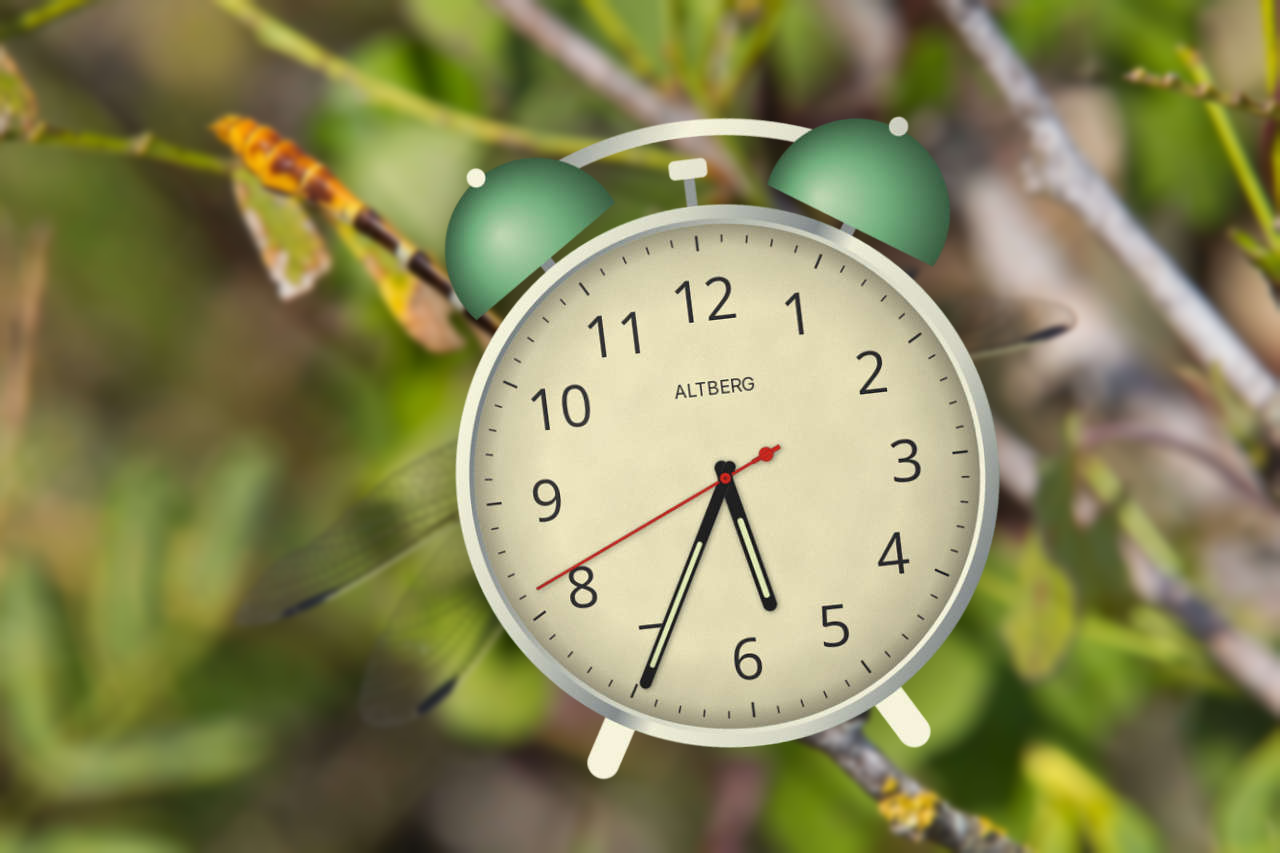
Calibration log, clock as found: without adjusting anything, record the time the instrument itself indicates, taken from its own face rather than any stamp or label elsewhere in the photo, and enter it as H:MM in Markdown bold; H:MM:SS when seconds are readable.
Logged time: **5:34:41**
